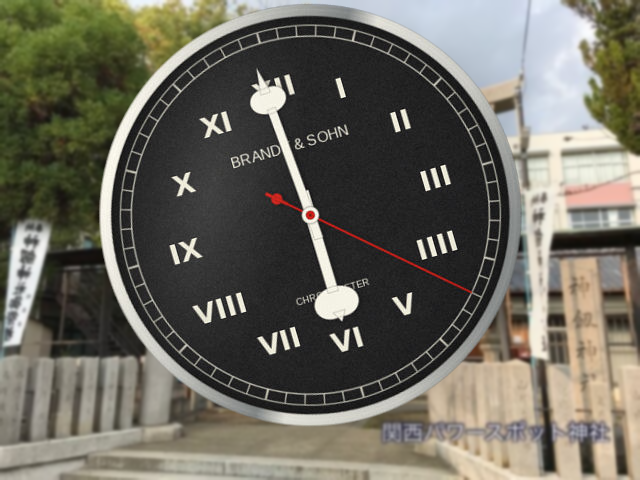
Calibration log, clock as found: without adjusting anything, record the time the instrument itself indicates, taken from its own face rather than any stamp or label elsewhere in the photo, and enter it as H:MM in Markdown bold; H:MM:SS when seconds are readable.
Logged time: **5:59:22**
